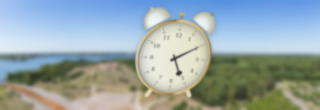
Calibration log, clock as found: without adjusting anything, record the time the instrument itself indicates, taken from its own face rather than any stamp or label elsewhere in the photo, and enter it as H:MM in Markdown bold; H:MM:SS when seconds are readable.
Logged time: **5:10**
